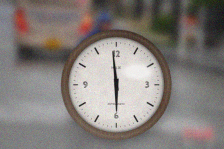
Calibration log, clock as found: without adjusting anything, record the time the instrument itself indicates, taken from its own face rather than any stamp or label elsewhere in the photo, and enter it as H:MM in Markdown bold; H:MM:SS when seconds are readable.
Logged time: **5:59**
